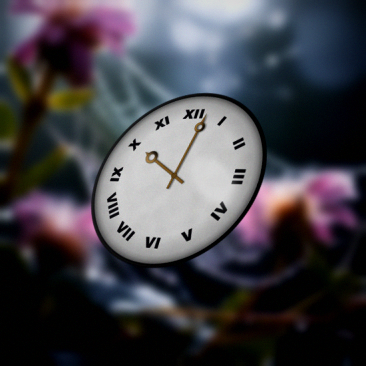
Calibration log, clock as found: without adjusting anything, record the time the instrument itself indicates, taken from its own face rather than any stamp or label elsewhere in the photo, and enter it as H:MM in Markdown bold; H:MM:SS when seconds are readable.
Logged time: **10:02**
